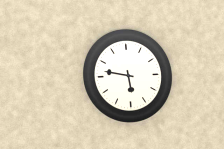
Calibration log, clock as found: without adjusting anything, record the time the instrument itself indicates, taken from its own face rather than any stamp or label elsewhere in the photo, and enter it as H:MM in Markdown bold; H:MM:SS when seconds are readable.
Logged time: **5:47**
